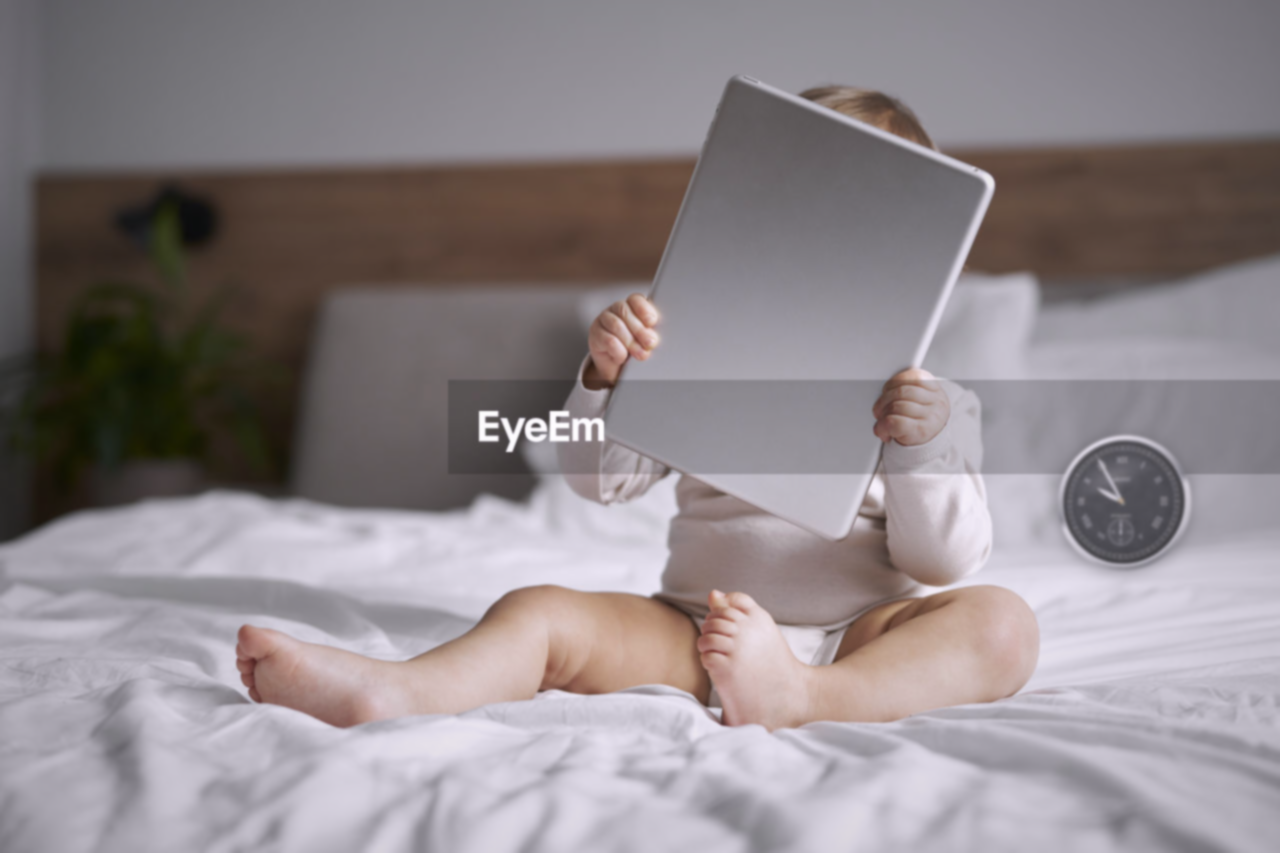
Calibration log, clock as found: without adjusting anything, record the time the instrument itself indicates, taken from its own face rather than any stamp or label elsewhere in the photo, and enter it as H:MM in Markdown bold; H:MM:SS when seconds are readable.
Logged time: **9:55**
